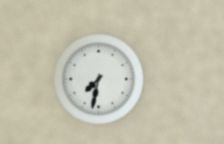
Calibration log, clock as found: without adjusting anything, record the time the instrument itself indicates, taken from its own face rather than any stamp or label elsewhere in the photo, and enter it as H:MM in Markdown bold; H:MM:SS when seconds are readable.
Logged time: **7:32**
